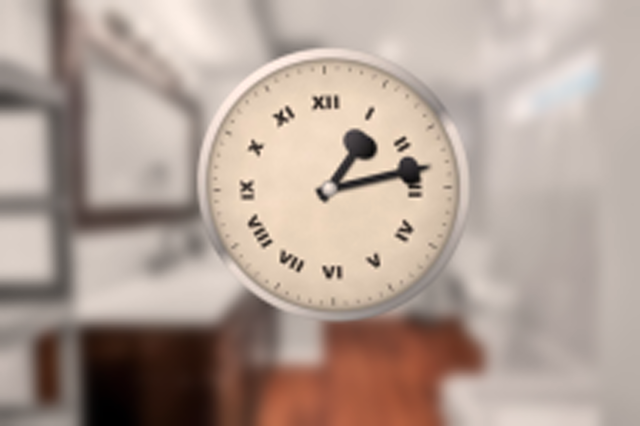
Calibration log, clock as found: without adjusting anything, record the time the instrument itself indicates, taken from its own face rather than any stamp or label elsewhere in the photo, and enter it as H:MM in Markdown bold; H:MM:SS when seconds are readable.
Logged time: **1:13**
